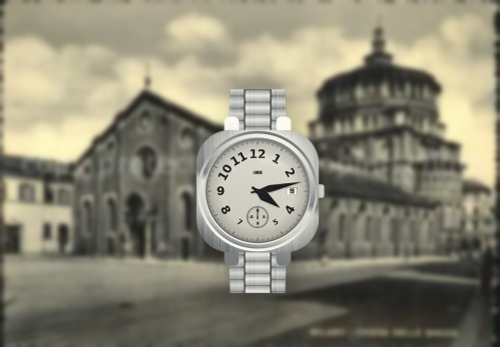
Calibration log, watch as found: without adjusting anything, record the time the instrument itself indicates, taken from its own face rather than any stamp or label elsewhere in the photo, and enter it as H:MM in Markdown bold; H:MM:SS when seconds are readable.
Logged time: **4:13**
